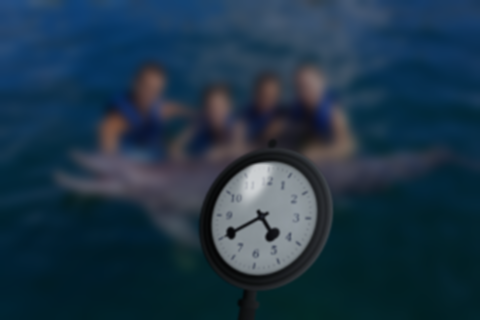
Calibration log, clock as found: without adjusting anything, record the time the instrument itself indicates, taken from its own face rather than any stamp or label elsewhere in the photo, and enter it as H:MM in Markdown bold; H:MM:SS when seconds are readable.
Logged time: **4:40**
